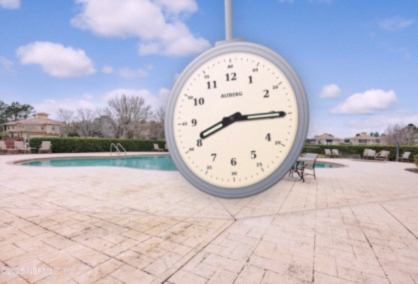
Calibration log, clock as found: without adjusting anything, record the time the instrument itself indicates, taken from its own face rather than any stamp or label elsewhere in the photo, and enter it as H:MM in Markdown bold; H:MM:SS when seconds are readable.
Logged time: **8:15**
